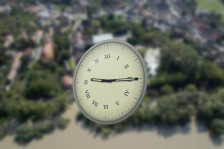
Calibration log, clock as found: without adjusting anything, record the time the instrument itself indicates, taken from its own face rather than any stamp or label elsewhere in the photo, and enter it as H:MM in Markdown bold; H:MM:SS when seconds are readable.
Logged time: **9:15**
